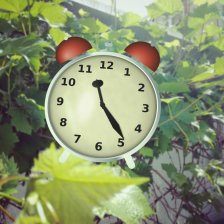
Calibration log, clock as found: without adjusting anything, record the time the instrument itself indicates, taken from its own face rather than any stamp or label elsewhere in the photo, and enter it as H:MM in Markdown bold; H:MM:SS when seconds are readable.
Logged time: **11:24**
